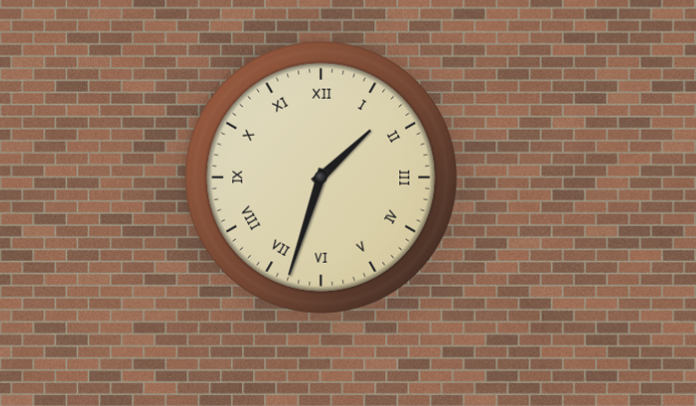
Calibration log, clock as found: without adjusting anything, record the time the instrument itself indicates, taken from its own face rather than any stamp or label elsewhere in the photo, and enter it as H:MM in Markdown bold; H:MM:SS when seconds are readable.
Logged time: **1:33**
